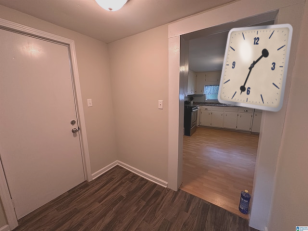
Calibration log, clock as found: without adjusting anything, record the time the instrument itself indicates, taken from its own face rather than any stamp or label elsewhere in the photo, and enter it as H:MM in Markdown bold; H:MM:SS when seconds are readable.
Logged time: **1:33**
